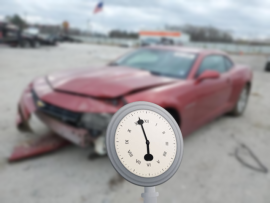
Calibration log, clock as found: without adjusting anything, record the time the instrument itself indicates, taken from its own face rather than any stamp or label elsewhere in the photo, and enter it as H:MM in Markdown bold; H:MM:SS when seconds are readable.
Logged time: **5:57**
